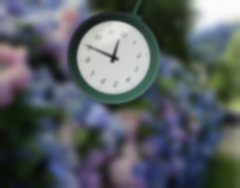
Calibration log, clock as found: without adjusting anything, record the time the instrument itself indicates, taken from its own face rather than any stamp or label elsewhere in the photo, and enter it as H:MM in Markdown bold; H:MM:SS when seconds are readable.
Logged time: **11:45**
